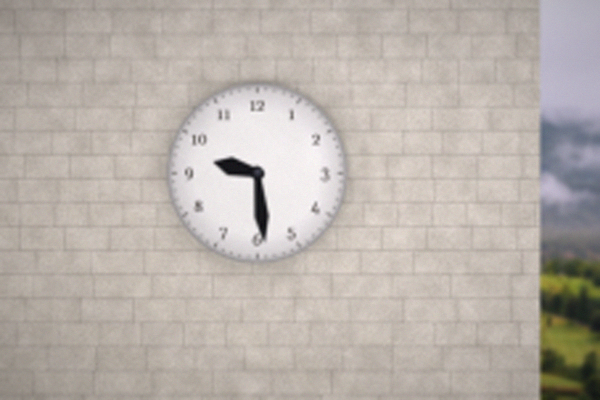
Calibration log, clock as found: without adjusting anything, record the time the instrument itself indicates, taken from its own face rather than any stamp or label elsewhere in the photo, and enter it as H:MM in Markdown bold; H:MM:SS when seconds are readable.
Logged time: **9:29**
